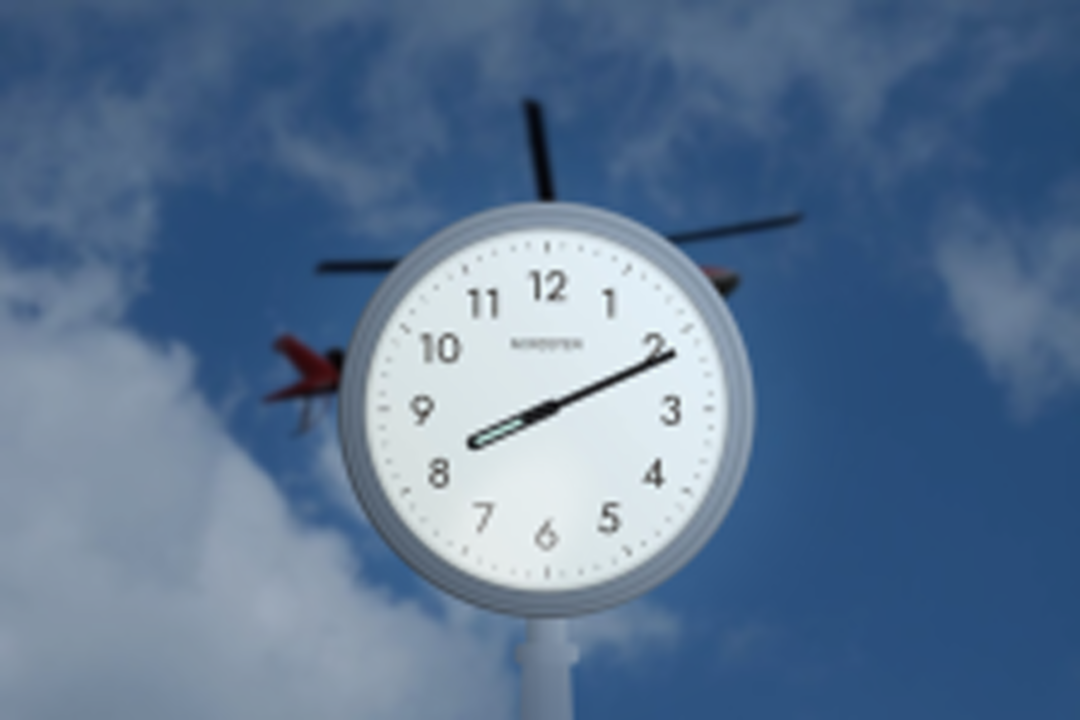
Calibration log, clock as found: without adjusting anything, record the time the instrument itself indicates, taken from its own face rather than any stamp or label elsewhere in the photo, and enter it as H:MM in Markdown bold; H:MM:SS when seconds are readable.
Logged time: **8:11**
